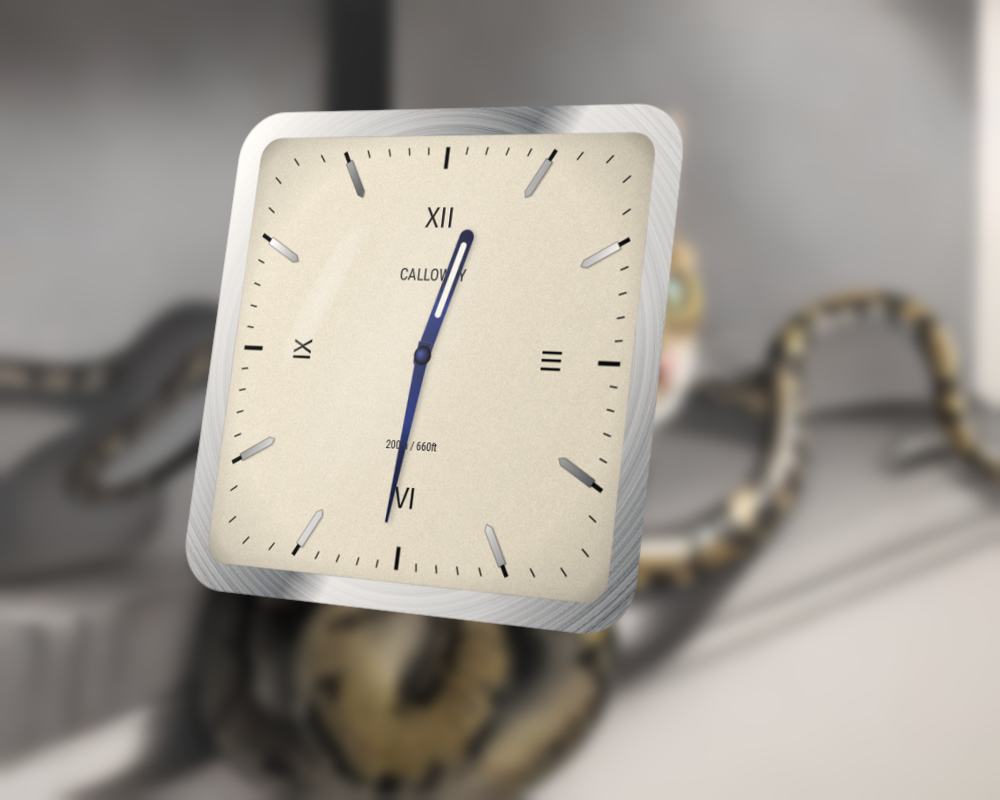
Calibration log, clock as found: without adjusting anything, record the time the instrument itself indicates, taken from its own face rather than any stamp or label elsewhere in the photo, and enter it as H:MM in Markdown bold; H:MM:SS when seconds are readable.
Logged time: **12:31**
